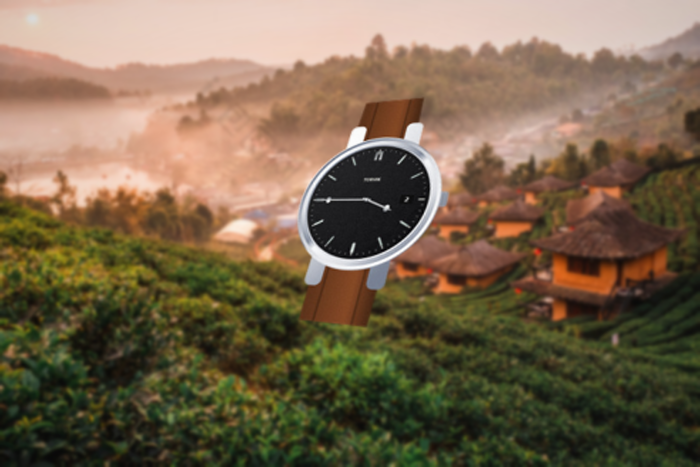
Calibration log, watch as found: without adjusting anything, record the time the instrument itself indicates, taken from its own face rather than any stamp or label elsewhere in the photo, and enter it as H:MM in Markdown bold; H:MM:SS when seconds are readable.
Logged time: **3:45**
